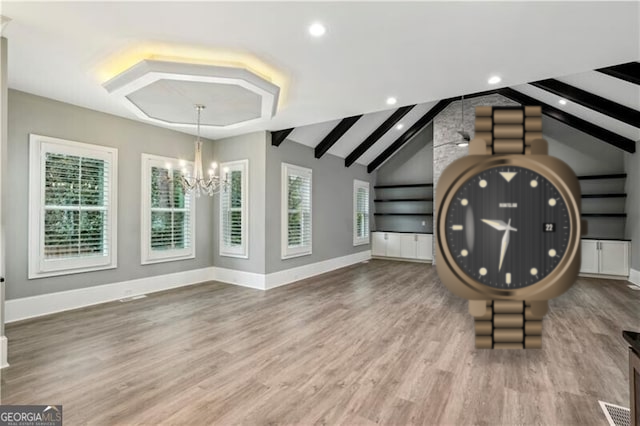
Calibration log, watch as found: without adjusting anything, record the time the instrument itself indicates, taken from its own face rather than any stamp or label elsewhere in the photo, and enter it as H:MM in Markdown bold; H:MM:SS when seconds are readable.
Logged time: **9:32**
